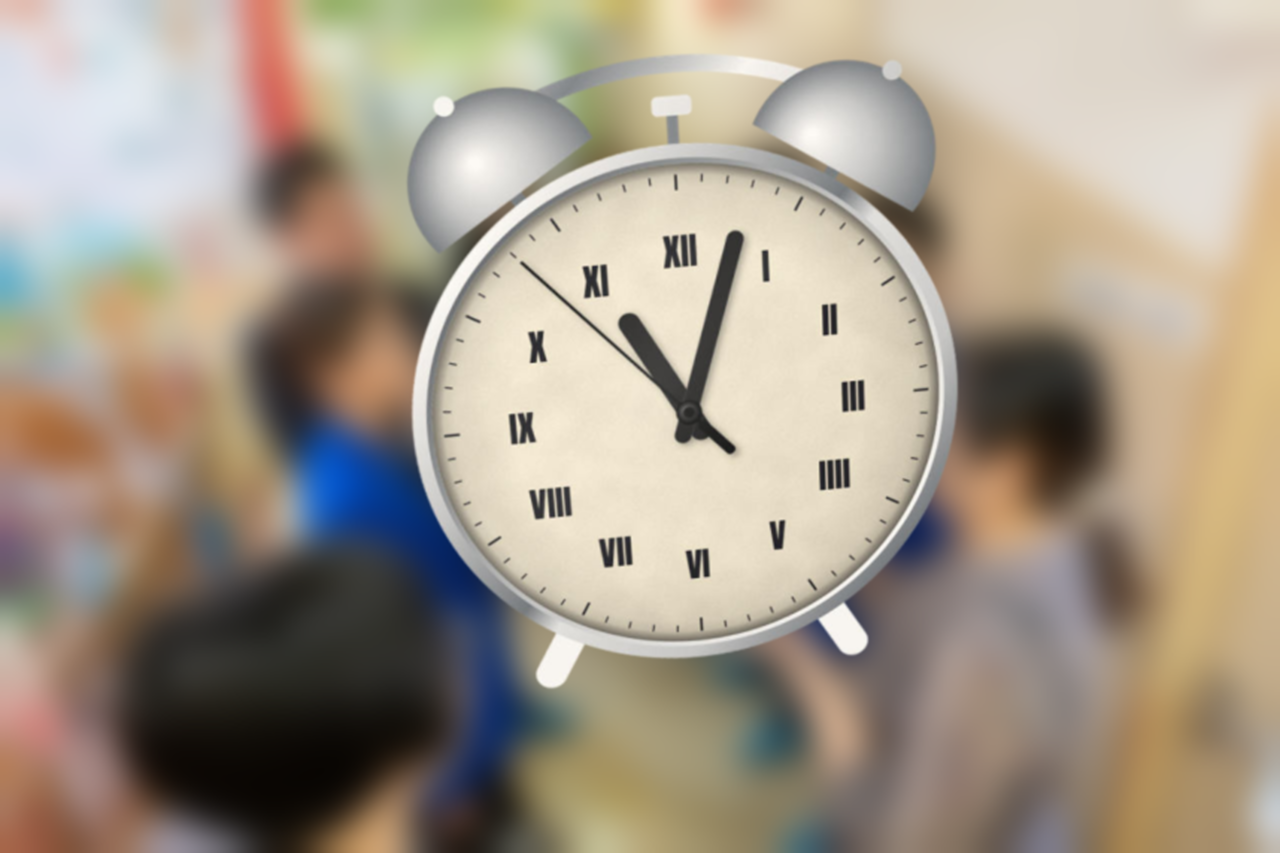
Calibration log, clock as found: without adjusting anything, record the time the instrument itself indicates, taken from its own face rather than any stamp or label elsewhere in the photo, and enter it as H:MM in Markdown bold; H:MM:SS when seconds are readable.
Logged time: **11:02:53**
